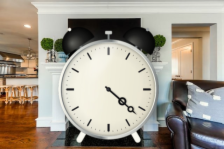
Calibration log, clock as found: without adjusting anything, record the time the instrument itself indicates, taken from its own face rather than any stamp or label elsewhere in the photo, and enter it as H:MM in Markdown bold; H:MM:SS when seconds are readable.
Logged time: **4:22**
